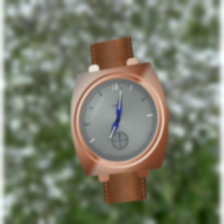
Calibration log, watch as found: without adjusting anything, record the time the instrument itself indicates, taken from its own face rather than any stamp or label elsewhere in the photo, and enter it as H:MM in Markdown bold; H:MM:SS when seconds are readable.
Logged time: **7:02**
